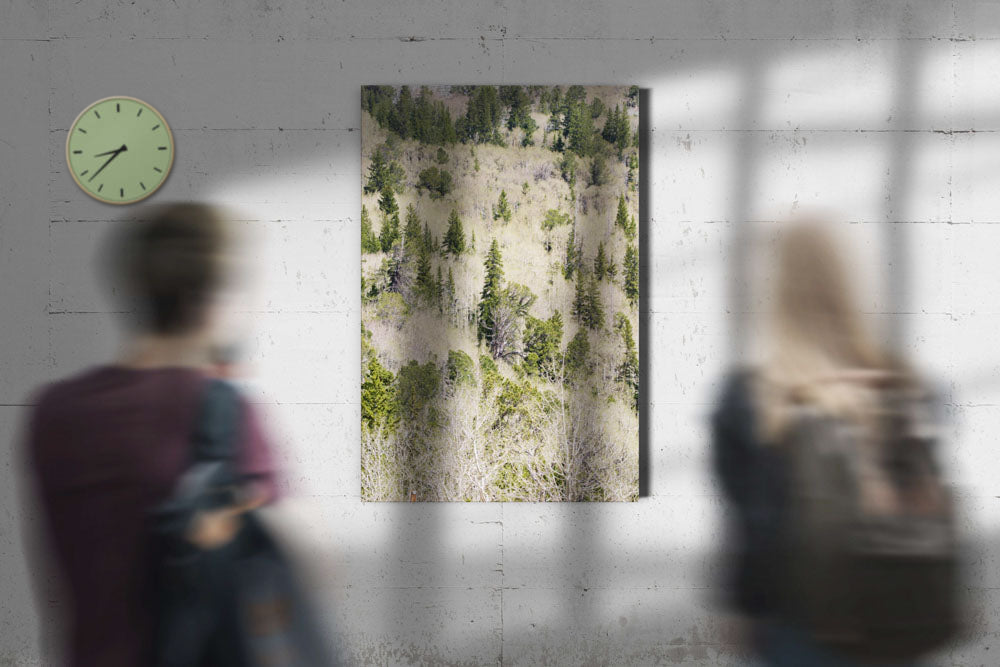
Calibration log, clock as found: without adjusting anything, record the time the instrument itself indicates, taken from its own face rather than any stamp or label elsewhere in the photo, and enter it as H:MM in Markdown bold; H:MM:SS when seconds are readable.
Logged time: **8:38**
